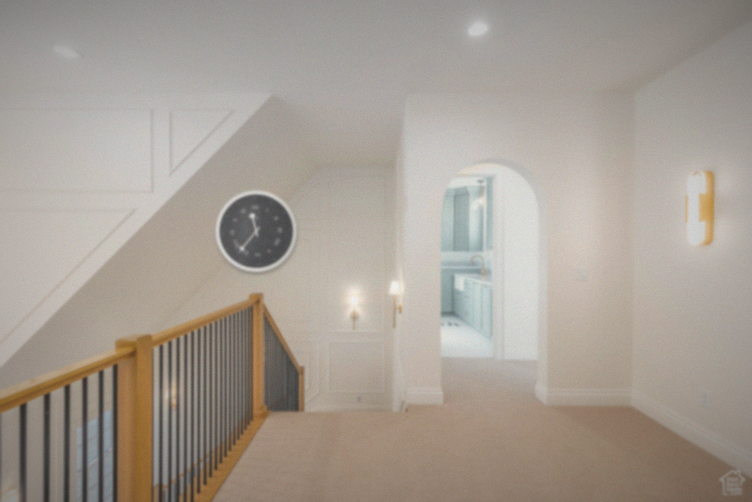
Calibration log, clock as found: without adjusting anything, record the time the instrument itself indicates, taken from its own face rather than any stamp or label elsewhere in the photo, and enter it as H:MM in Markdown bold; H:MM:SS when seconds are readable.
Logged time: **11:37**
